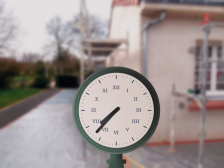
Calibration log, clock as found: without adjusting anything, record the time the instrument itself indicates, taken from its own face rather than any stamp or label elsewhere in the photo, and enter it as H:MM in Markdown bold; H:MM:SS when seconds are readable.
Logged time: **7:37**
